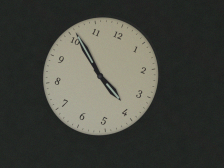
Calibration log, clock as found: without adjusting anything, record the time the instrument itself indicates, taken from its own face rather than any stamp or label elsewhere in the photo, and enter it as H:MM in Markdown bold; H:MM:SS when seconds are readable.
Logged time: **3:51**
